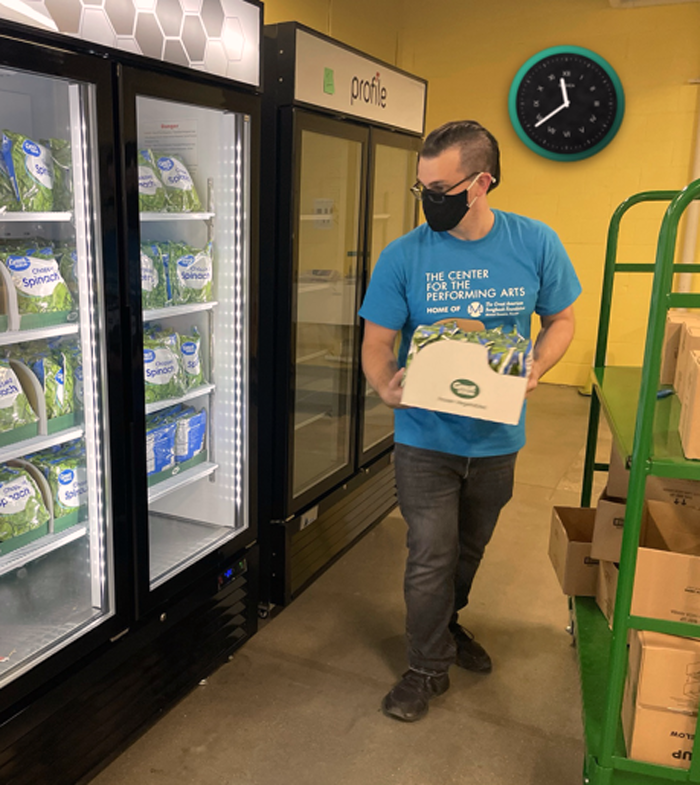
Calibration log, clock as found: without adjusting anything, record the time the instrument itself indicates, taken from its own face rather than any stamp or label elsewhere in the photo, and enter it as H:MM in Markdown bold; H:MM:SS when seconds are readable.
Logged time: **11:39**
